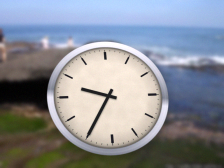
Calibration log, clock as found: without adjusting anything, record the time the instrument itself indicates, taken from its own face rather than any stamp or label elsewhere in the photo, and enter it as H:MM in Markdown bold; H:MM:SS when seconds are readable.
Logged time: **9:35**
